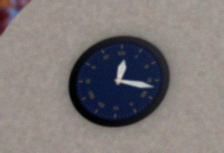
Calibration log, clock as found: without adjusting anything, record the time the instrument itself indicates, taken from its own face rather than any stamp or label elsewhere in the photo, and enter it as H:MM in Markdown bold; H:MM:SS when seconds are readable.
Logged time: **12:17**
